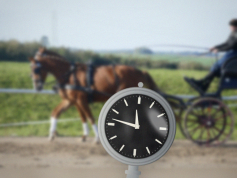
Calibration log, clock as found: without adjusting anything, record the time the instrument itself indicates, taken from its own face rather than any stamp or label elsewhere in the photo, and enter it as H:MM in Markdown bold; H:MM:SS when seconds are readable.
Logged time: **11:47**
